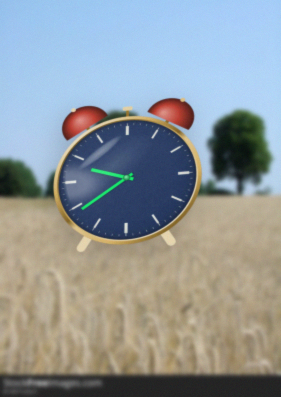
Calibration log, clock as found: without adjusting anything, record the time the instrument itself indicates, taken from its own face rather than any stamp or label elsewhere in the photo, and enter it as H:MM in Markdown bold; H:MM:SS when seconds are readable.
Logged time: **9:39**
